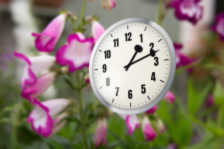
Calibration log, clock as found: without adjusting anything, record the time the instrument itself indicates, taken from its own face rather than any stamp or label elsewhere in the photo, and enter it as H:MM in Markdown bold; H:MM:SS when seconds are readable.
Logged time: **1:12**
